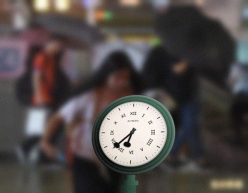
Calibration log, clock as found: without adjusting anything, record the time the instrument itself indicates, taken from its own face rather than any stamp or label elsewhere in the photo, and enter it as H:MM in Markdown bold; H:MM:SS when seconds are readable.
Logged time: **6:38**
